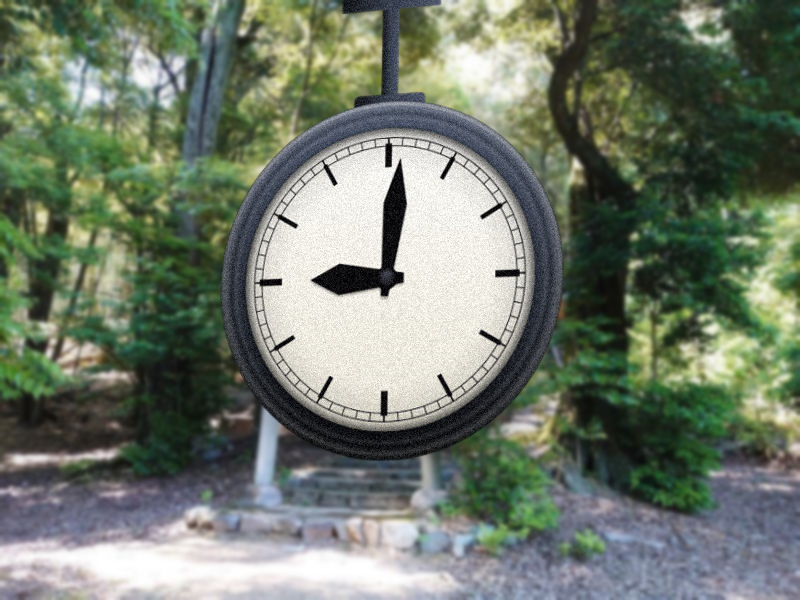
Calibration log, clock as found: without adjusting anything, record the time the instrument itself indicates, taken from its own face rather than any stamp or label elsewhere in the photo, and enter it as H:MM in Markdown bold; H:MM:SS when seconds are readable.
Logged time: **9:01**
